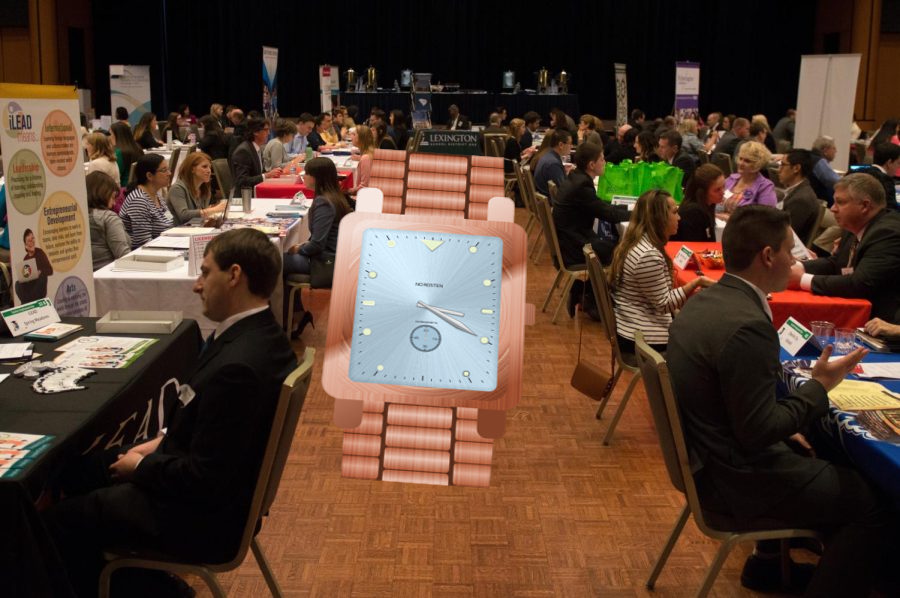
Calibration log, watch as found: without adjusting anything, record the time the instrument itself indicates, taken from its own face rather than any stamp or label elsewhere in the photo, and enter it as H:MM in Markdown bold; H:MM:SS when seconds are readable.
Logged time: **3:20**
